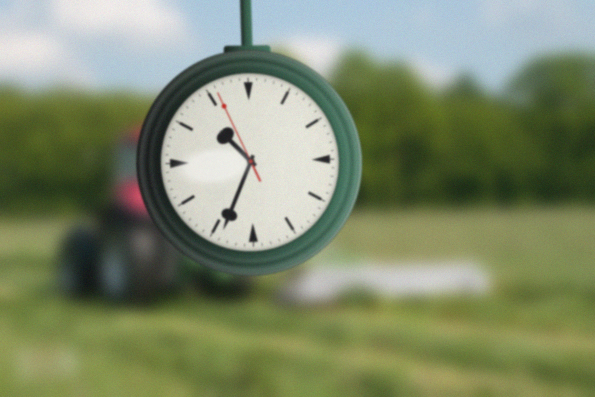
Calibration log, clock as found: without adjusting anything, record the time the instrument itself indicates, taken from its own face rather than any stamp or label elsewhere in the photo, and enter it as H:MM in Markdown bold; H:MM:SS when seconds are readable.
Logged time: **10:33:56**
